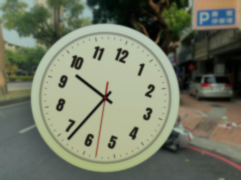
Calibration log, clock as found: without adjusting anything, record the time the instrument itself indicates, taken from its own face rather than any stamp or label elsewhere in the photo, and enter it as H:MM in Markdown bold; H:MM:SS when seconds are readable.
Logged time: **9:33:28**
